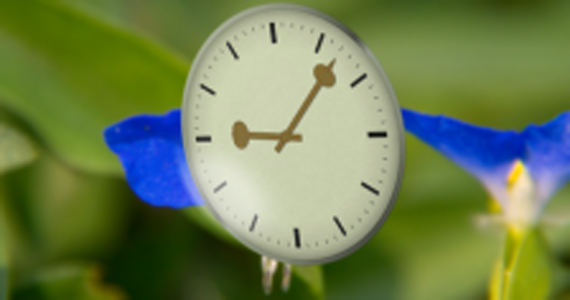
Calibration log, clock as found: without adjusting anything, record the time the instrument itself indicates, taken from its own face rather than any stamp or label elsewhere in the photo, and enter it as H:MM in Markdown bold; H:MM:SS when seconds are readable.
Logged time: **9:07**
